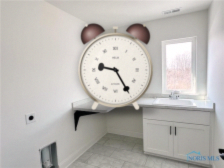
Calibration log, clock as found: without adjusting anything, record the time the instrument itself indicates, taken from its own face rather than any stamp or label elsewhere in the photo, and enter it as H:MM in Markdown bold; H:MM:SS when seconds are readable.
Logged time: **9:25**
